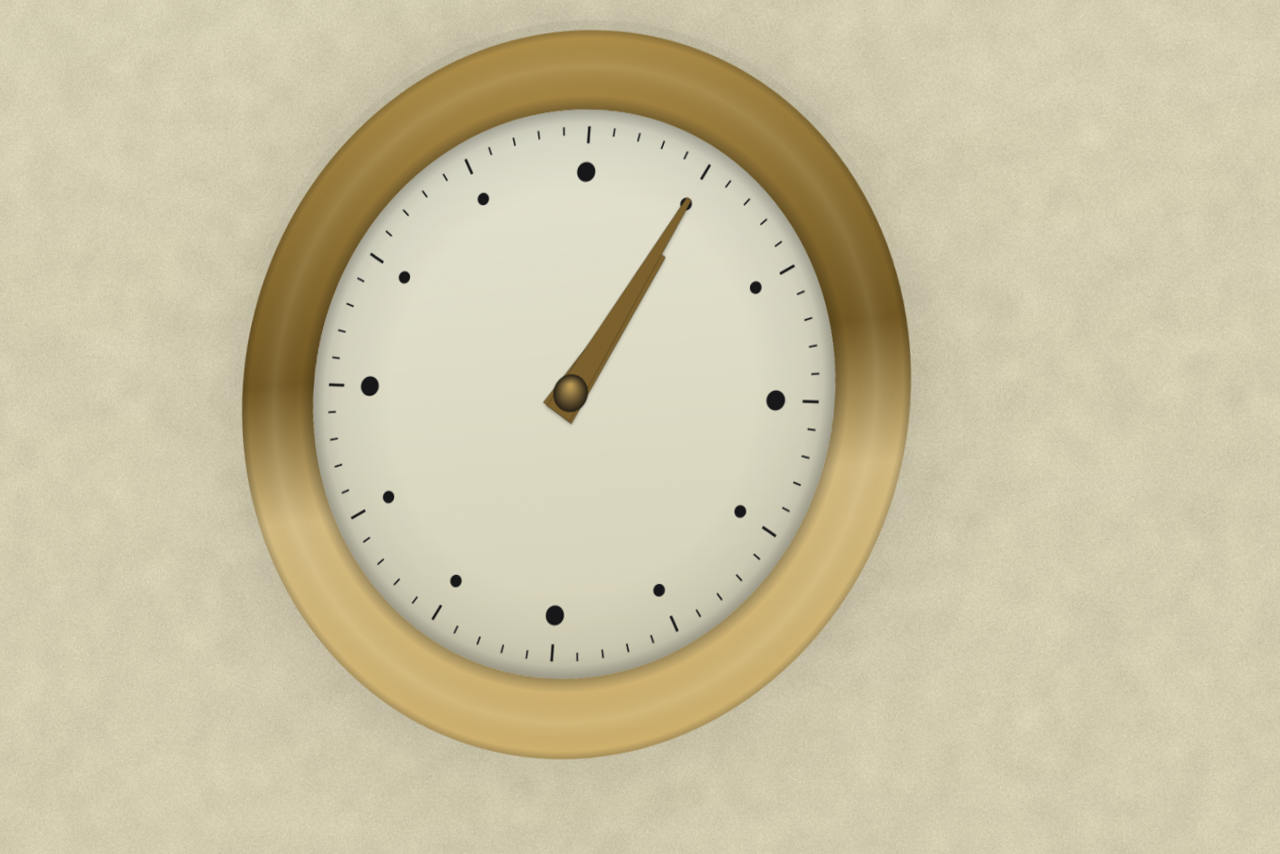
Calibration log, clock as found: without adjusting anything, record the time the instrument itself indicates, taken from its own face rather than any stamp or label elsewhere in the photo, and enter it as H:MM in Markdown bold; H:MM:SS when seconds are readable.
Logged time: **1:05**
